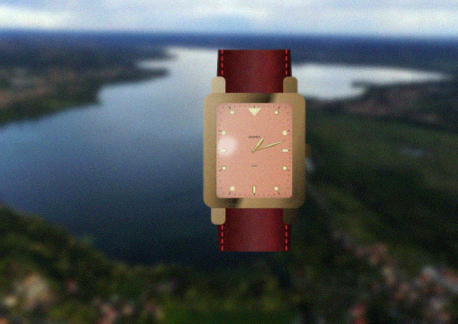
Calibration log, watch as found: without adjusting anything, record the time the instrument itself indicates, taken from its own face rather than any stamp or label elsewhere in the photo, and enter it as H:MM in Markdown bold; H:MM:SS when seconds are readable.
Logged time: **1:12**
